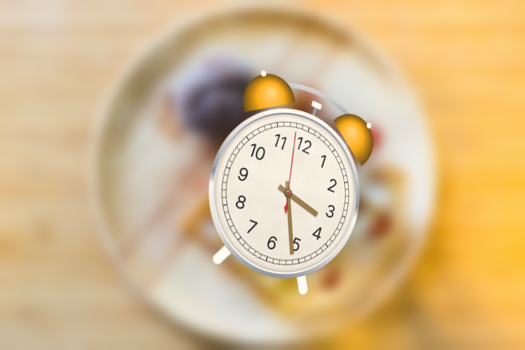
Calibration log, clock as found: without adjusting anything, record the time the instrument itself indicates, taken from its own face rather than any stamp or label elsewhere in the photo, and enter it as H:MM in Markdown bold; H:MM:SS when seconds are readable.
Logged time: **3:25:58**
